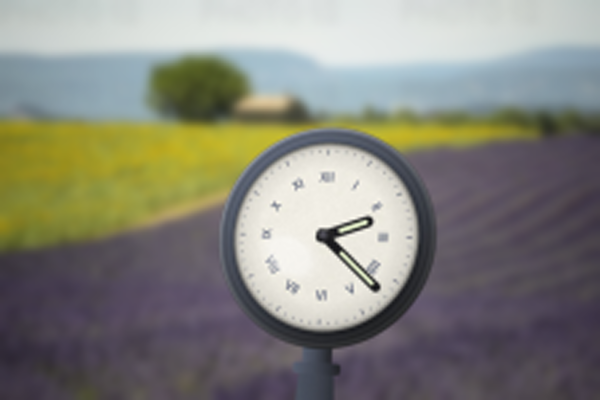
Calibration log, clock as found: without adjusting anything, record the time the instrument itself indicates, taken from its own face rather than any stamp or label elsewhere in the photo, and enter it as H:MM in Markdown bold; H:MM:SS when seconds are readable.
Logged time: **2:22**
